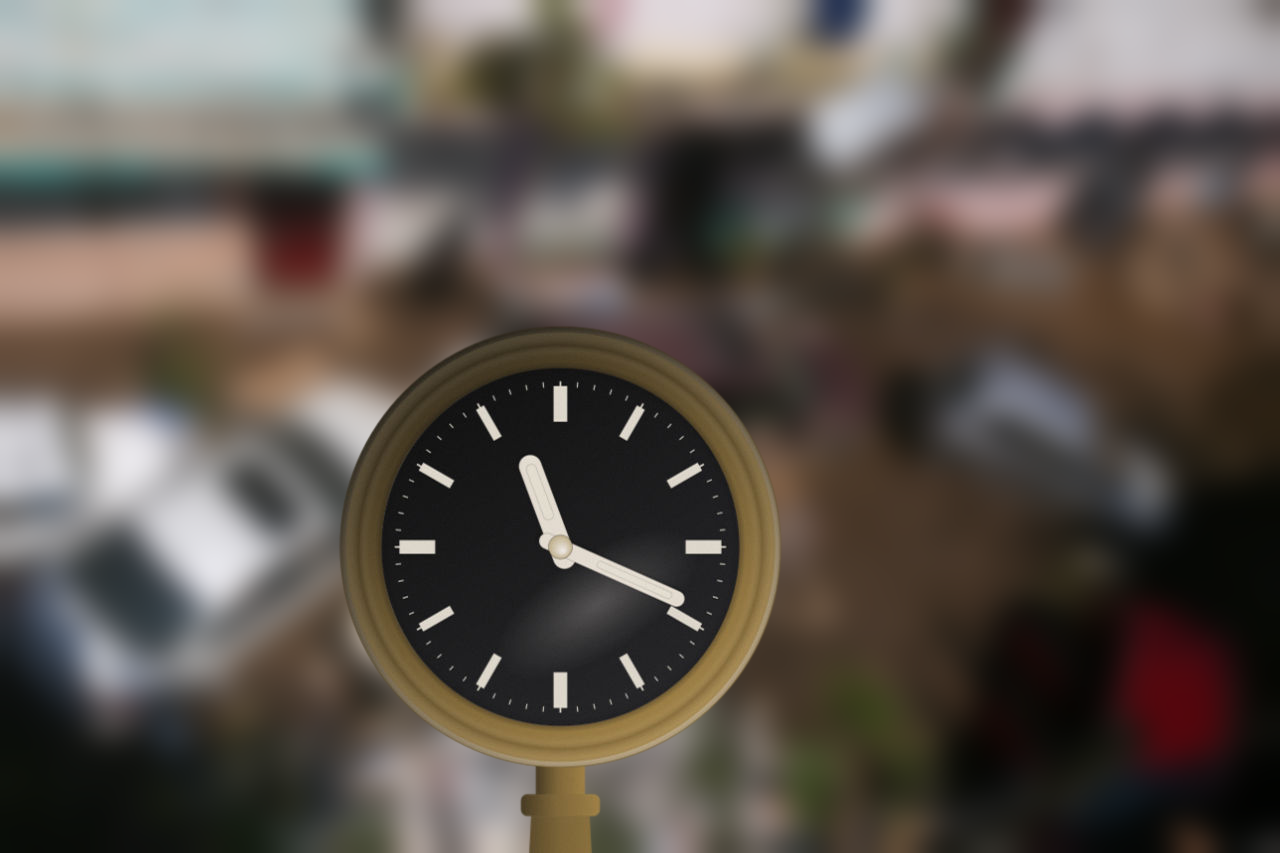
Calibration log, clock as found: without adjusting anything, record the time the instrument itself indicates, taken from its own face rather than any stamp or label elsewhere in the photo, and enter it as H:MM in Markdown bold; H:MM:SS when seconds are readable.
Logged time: **11:19**
